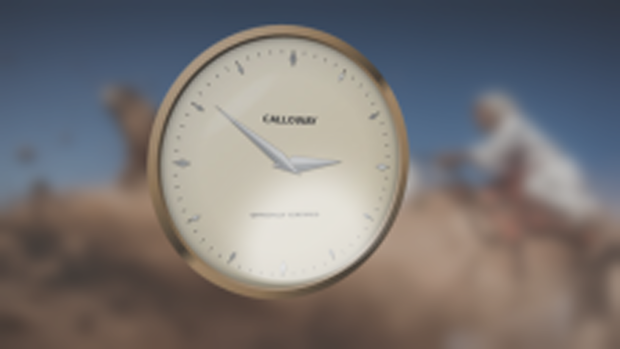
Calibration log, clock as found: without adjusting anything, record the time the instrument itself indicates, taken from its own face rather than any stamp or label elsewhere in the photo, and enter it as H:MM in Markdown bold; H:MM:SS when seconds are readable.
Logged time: **2:51**
